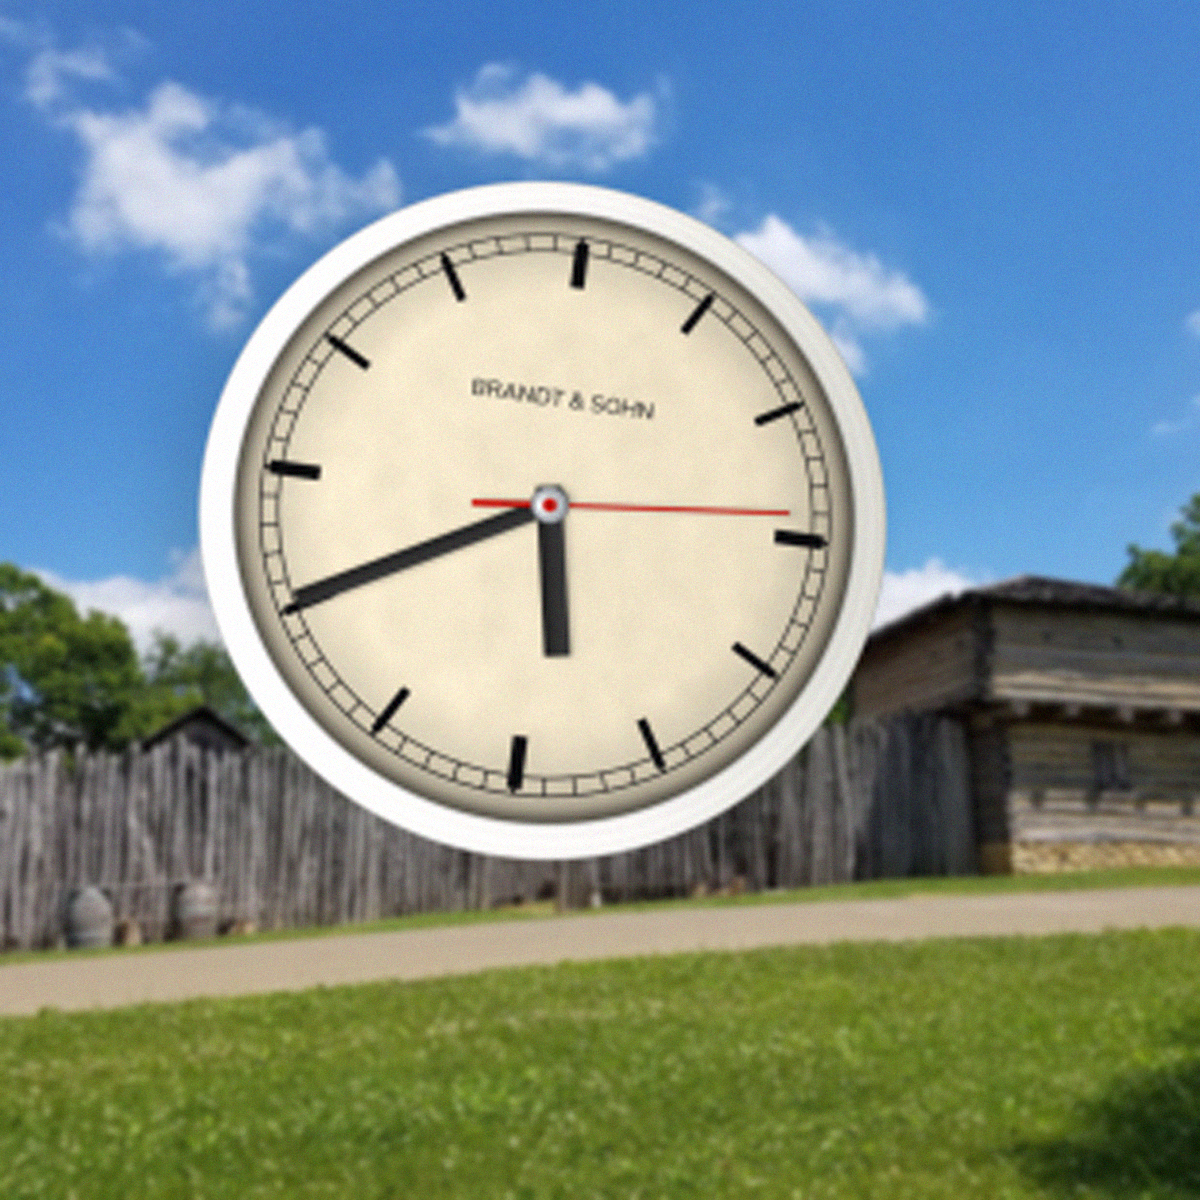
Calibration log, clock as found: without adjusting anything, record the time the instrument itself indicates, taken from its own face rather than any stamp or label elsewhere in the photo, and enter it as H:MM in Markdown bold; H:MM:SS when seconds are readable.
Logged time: **5:40:14**
